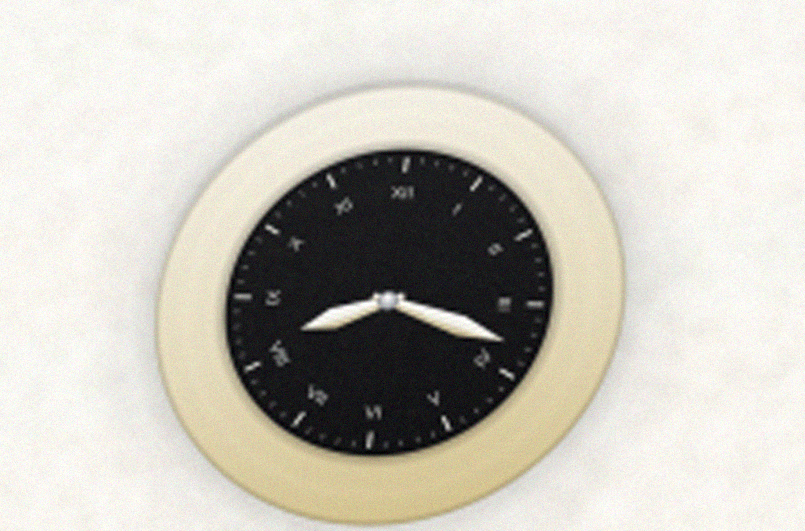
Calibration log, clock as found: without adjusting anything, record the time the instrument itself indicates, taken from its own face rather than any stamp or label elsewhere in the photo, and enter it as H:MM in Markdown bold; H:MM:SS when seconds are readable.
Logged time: **8:18**
